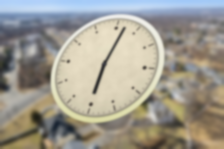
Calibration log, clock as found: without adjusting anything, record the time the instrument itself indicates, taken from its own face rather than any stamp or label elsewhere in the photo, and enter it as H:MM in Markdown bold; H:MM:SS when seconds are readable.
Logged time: **6:02**
